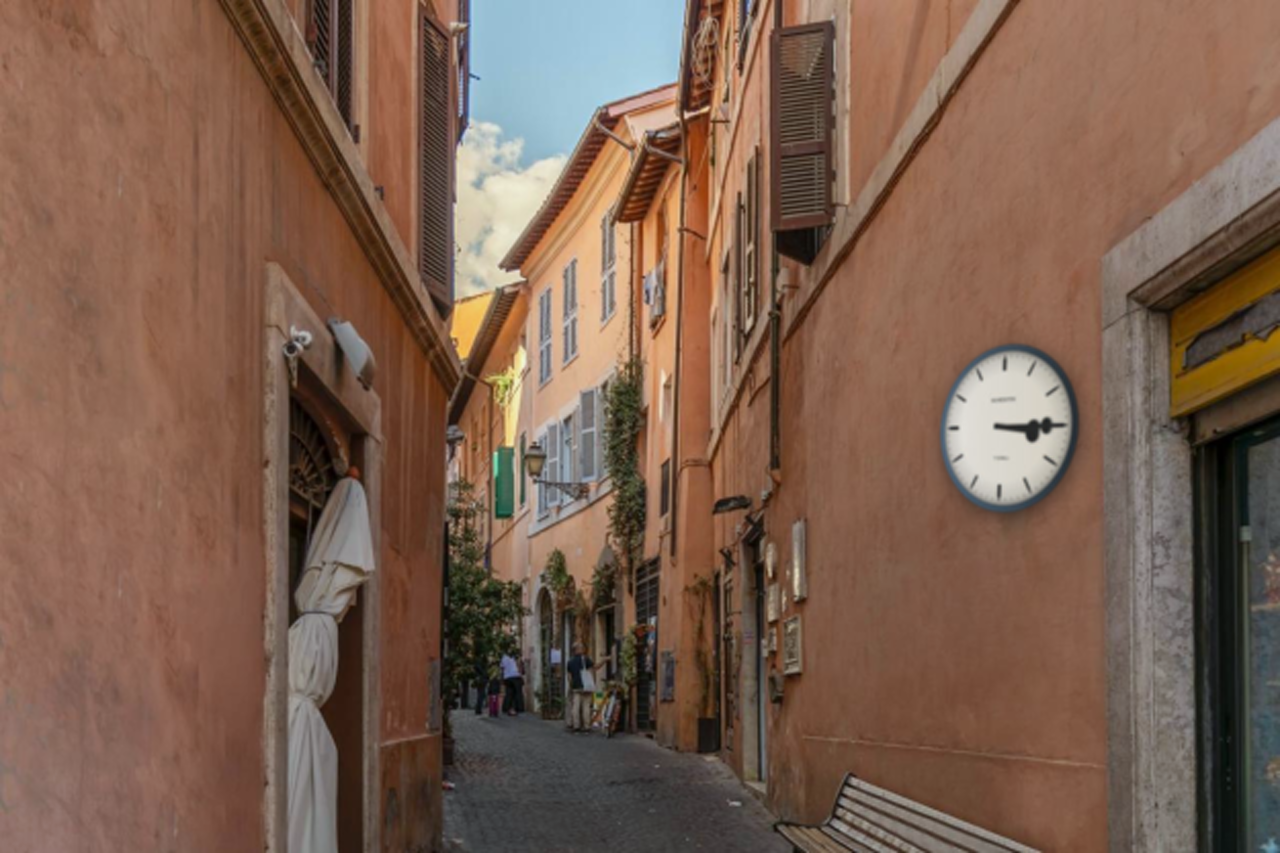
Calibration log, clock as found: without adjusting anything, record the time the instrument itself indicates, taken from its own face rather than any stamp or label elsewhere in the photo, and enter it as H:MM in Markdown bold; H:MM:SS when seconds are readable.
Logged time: **3:15**
